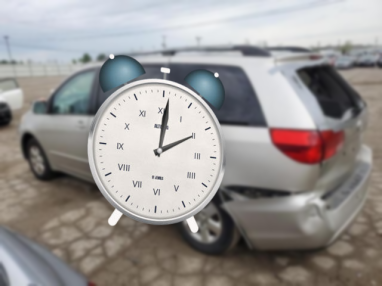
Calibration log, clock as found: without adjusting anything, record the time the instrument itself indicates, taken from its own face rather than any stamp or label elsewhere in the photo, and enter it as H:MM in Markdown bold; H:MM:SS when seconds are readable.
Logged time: **2:01**
